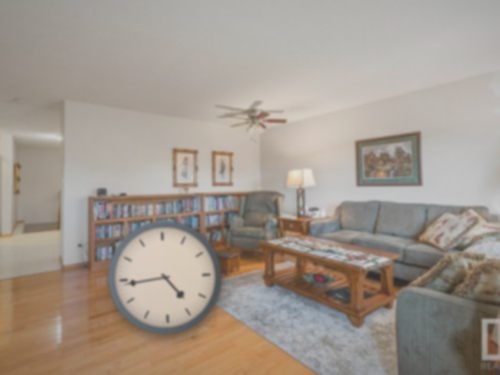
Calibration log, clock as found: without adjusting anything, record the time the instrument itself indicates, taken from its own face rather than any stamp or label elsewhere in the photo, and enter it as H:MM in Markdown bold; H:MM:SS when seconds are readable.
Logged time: **4:44**
